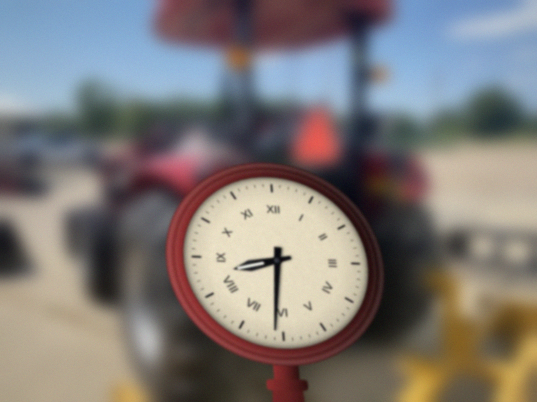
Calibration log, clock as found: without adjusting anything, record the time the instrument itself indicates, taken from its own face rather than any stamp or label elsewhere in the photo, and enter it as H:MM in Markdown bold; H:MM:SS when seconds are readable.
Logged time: **8:31**
